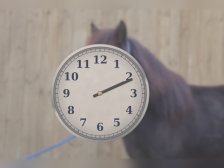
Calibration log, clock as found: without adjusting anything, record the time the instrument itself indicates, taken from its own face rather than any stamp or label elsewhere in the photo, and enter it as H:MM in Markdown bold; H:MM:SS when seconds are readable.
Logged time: **2:11**
